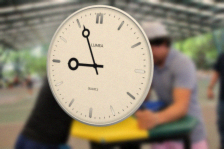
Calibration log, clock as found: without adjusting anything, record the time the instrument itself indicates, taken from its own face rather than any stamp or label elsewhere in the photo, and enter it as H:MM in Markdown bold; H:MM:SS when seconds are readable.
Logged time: **8:56**
